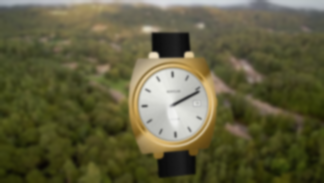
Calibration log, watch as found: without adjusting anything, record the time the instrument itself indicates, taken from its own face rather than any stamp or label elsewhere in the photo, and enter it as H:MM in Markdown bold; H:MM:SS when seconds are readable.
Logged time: **2:11**
